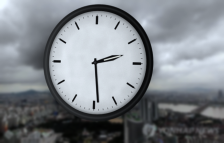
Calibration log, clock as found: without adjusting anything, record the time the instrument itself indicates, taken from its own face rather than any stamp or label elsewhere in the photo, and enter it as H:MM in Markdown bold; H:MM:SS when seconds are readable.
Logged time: **2:29**
